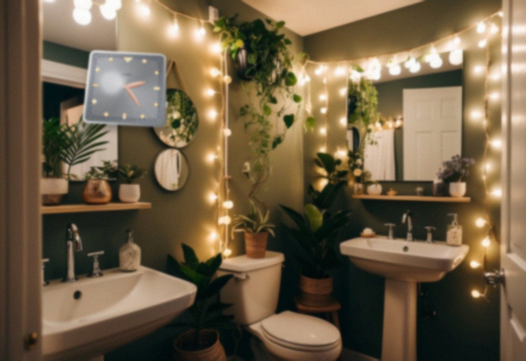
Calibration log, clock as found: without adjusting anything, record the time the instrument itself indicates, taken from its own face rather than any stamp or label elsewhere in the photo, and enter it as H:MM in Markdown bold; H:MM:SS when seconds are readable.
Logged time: **2:24**
